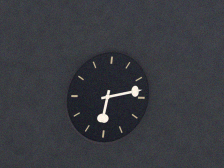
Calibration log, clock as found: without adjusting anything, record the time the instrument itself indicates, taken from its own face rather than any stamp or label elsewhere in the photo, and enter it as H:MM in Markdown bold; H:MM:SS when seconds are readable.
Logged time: **6:13**
